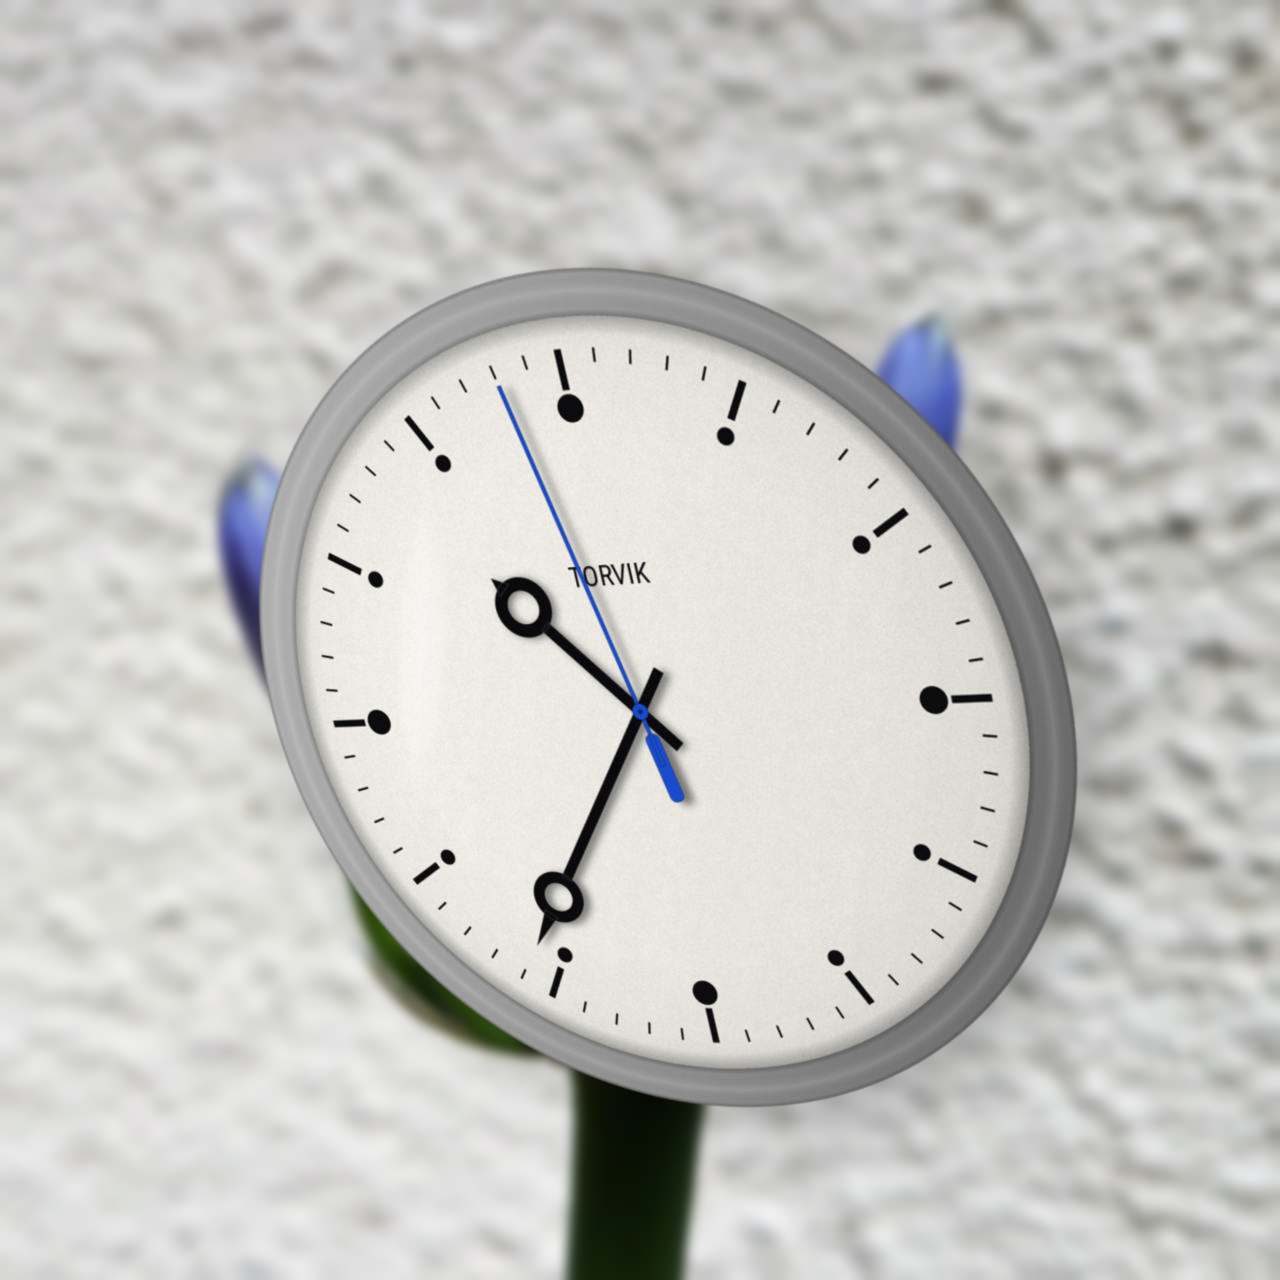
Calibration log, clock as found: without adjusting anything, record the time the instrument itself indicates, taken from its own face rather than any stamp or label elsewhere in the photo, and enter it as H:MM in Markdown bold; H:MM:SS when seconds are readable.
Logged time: **10:35:58**
